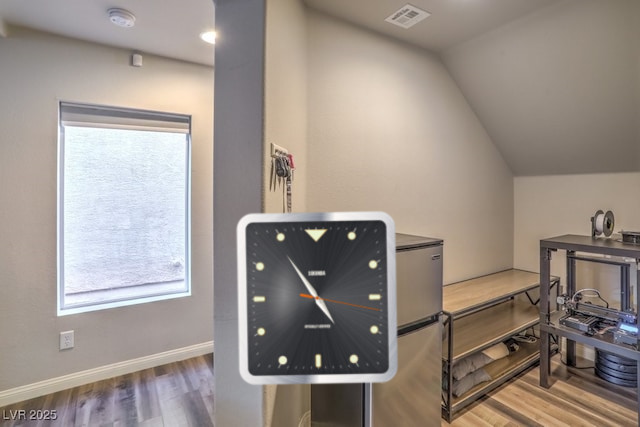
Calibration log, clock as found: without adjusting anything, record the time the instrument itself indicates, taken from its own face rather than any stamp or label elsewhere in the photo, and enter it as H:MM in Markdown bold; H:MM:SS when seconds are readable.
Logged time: **4:54:17**
